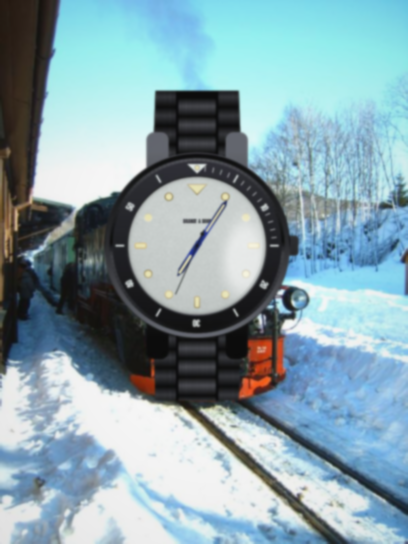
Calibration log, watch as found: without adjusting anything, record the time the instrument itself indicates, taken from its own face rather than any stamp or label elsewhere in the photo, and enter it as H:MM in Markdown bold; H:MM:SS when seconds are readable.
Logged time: **7:05:34**
